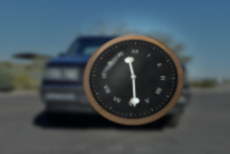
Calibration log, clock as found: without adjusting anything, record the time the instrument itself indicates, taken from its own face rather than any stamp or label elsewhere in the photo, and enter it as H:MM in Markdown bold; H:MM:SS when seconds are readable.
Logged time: **11:29**
